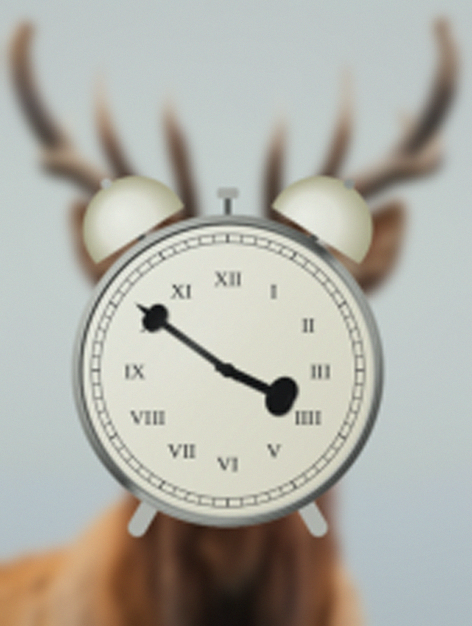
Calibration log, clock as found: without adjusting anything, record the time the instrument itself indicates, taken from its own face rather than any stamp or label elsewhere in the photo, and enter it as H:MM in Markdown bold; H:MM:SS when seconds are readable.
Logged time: **3:51**
